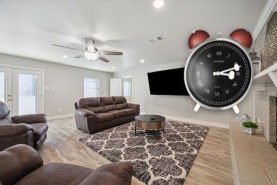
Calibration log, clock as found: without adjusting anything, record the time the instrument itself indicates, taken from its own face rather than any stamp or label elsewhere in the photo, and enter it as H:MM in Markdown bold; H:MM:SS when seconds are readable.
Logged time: **3:12**
